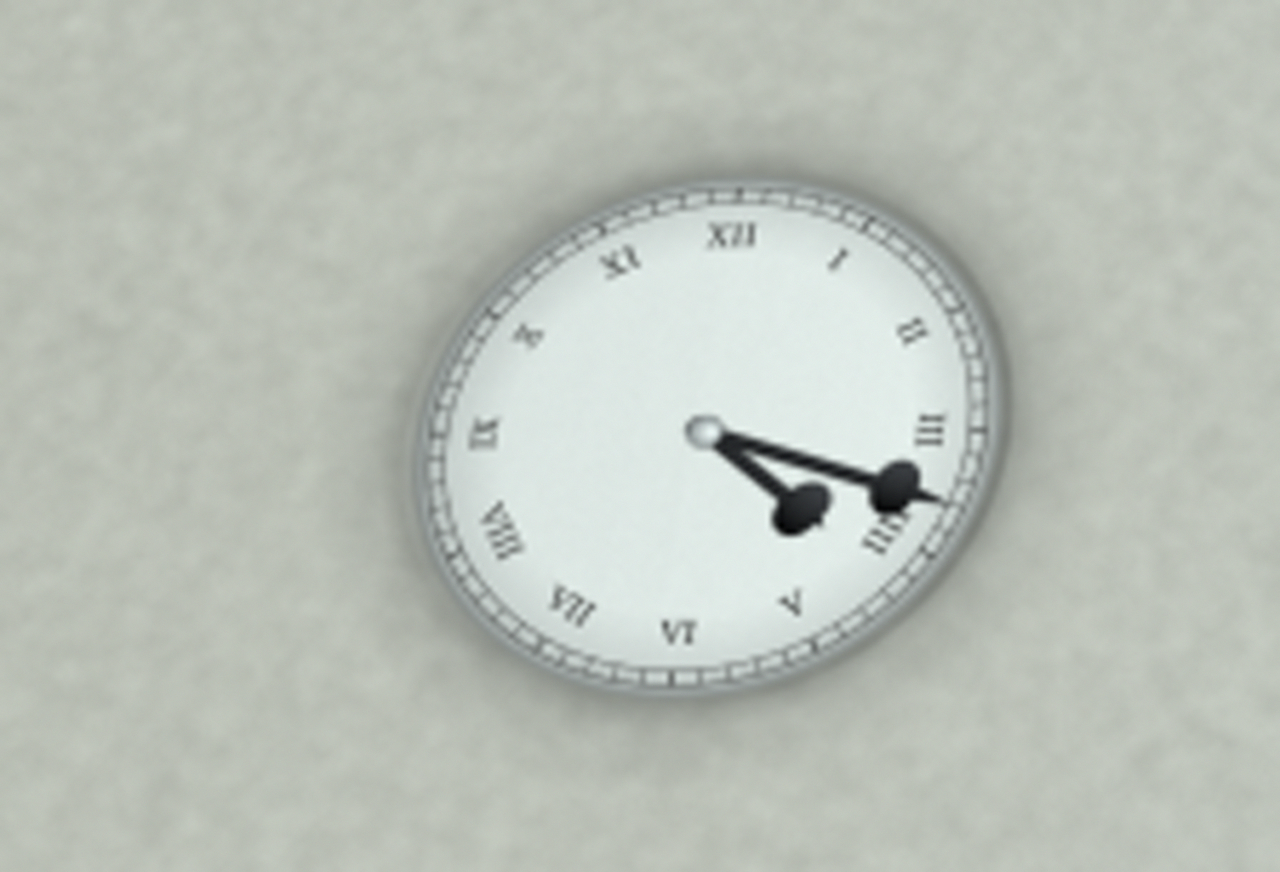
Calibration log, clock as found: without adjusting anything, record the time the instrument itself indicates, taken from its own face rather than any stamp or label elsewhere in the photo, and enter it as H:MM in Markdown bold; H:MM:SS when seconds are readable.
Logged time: **4:18**
